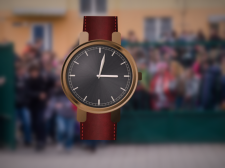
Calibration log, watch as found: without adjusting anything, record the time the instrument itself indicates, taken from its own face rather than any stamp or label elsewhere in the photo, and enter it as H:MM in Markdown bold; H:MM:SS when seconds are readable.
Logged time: **3:02**
